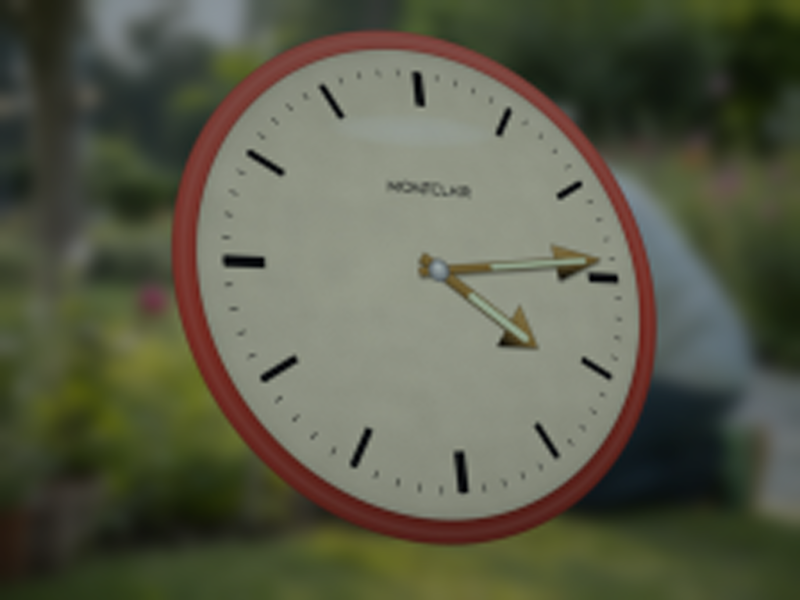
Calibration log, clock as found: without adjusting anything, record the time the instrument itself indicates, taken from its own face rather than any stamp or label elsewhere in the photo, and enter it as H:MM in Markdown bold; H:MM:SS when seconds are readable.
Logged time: **4:14**
